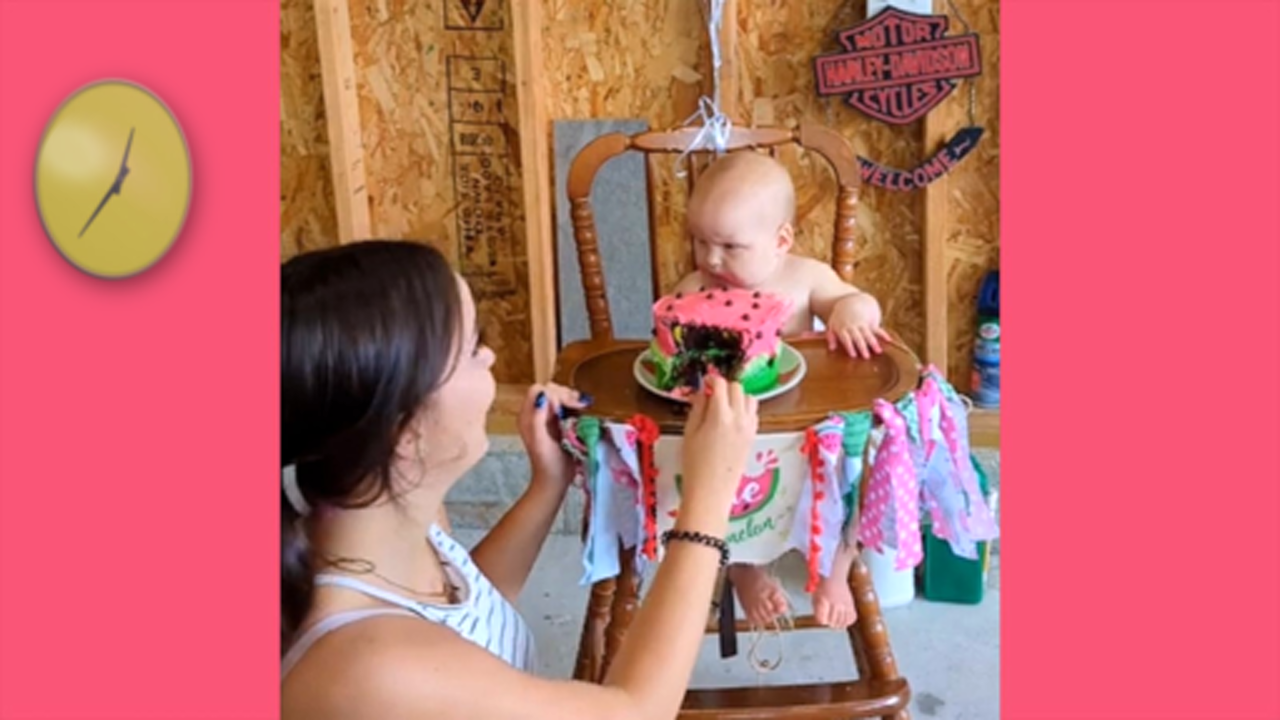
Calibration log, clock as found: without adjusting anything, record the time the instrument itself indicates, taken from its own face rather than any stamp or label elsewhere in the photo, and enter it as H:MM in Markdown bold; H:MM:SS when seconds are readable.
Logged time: **12:37**
